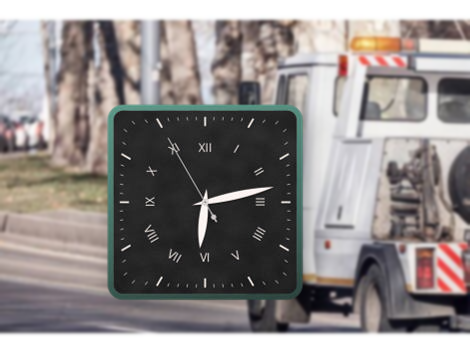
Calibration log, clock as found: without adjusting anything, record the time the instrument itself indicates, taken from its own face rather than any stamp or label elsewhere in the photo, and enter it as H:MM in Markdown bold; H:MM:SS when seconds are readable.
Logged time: **6:12:55**
